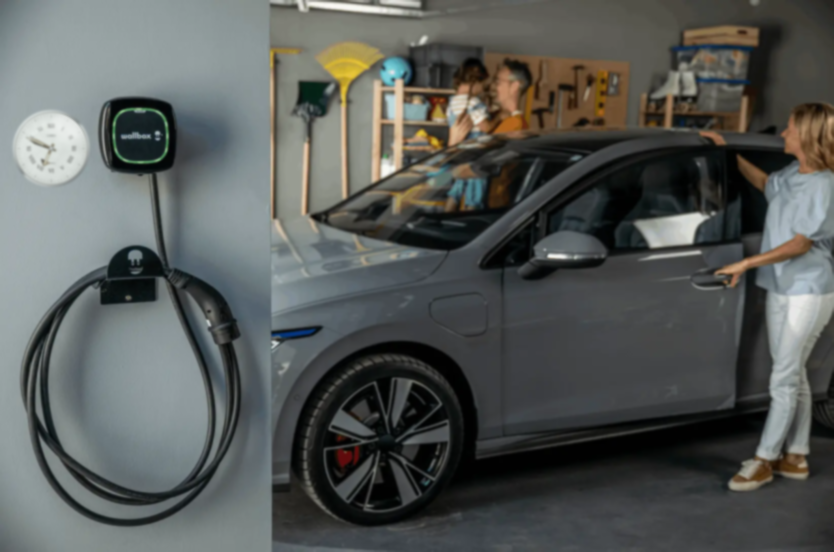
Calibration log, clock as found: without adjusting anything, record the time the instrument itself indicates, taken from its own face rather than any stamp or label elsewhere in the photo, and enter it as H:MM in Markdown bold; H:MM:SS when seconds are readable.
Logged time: **6:49**
